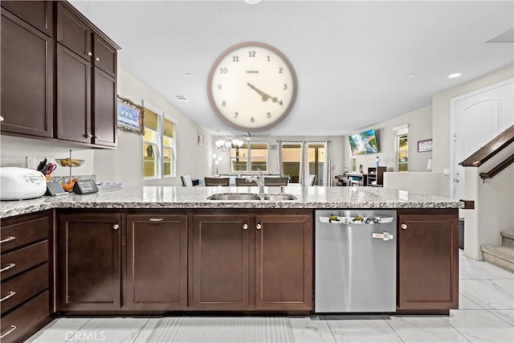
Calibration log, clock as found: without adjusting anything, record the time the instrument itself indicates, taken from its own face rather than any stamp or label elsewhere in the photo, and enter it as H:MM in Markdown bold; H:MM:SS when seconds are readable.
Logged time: **4:20**
